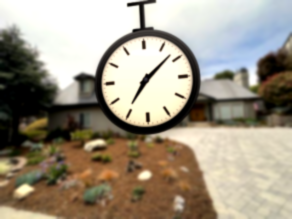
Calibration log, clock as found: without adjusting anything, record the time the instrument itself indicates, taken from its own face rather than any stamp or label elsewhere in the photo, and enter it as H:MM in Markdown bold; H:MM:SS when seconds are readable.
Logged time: **7:08**
